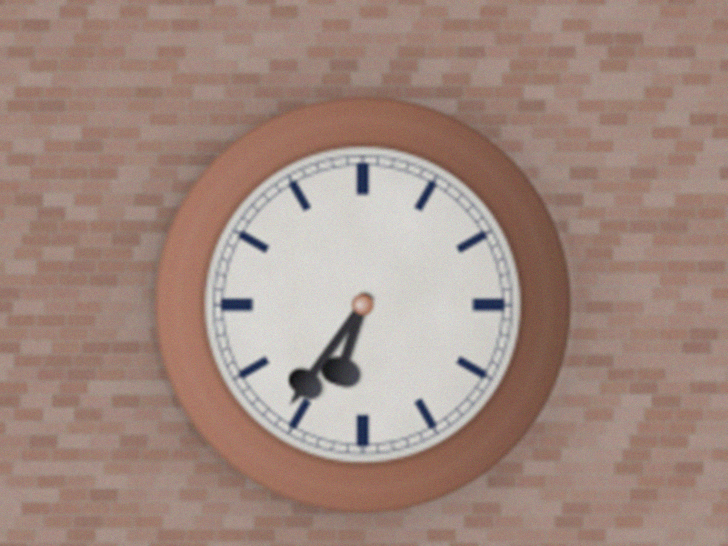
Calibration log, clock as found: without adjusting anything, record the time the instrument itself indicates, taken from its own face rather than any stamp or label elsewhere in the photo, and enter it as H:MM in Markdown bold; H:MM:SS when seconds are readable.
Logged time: **6:36**
